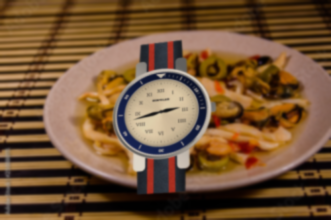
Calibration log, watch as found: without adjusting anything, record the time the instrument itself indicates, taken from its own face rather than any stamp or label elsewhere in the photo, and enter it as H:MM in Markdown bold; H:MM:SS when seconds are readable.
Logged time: **2:43**
